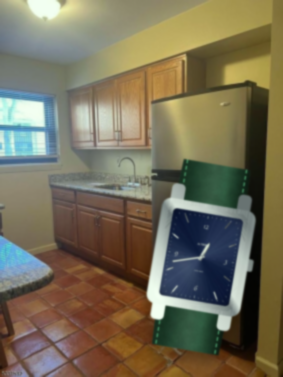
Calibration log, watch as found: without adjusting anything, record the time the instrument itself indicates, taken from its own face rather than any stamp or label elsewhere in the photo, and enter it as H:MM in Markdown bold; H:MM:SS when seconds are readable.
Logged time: **12:42**
